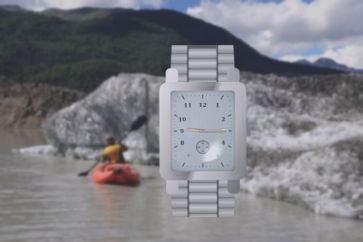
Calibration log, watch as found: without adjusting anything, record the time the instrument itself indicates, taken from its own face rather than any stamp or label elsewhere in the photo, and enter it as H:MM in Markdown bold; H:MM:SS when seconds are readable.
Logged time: **9:15**
